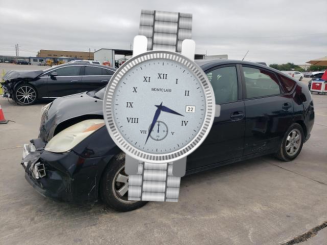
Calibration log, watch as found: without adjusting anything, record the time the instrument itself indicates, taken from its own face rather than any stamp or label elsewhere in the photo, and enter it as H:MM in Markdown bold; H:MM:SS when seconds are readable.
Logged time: **3:33**
